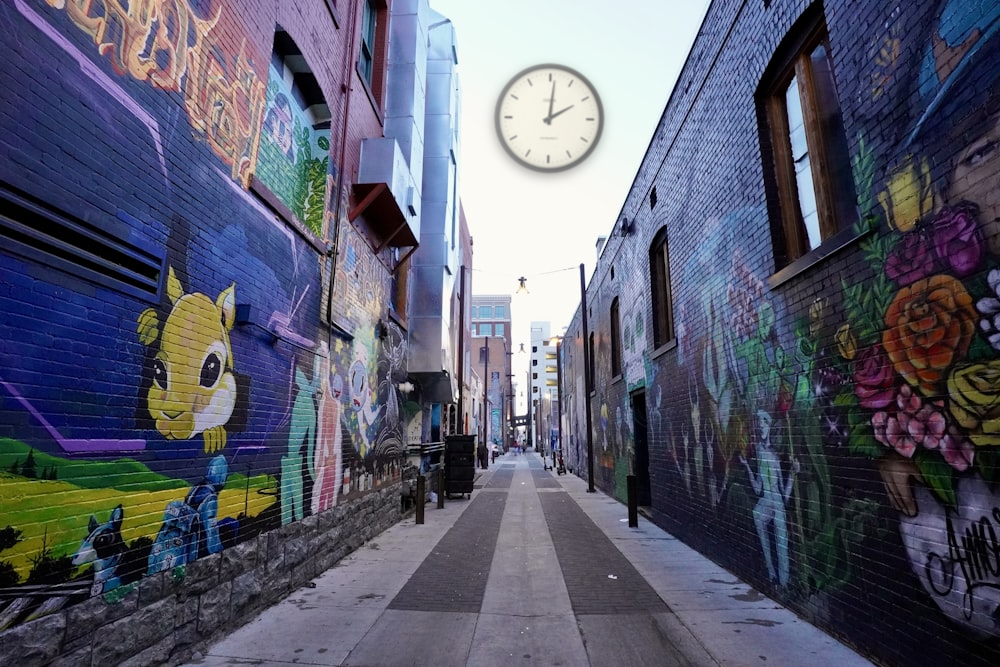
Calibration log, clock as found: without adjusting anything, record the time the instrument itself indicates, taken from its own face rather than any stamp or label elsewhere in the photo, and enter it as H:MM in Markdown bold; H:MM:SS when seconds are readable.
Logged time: **2:01**
